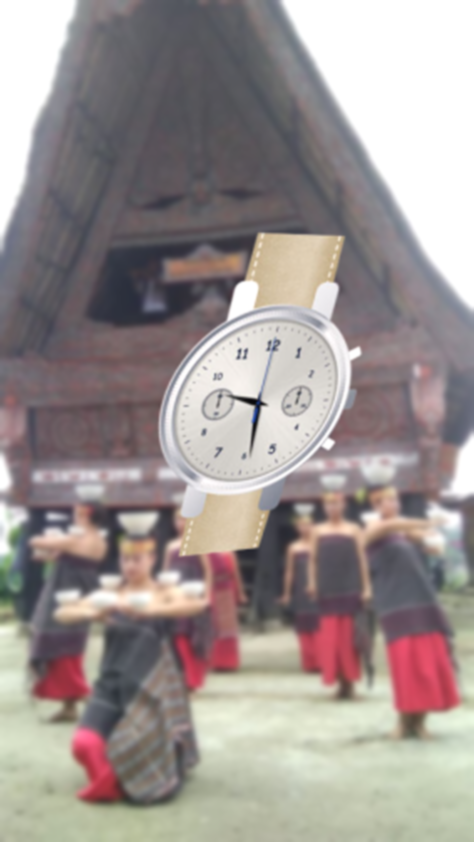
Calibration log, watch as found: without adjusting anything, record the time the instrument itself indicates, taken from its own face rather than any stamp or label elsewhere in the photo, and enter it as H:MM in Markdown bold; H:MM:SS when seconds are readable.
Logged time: **9:29**
